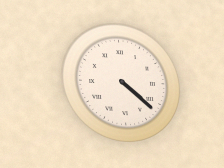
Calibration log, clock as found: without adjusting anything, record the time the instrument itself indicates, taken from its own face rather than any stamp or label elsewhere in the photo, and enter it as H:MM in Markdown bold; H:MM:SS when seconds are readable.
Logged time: **4:22**
